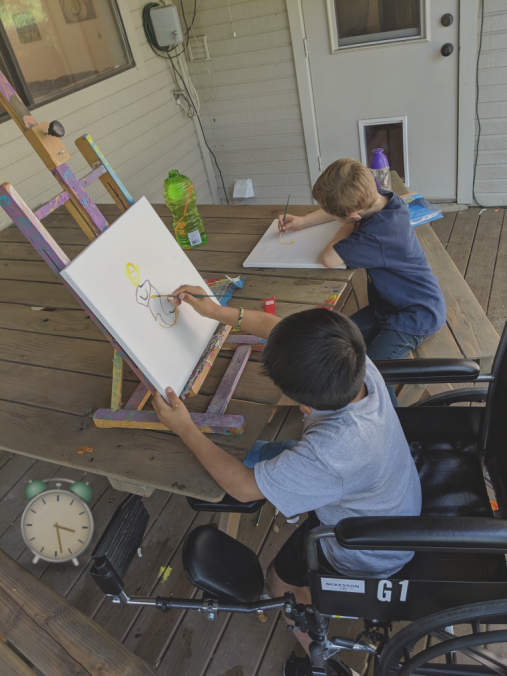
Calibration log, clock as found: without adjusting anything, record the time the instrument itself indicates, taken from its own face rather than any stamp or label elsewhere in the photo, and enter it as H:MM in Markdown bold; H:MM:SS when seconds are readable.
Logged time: **3:28**
